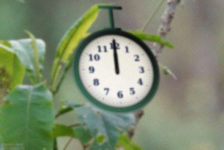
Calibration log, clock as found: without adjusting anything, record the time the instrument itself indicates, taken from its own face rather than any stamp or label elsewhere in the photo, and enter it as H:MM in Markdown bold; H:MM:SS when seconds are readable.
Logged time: **12:00**
